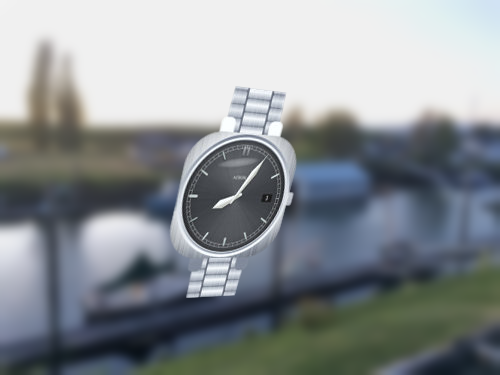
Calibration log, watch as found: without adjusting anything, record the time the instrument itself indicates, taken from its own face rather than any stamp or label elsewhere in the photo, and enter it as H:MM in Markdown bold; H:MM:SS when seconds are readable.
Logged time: **8:05**
